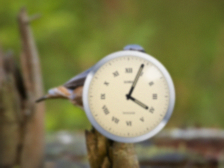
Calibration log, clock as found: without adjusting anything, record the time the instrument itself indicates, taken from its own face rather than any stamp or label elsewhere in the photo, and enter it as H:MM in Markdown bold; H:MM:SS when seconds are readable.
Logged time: **4:04**
